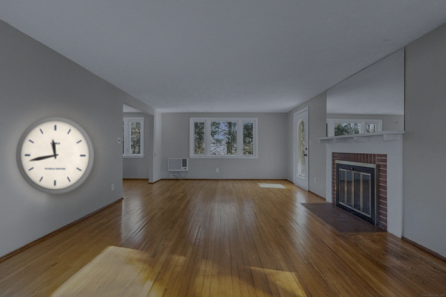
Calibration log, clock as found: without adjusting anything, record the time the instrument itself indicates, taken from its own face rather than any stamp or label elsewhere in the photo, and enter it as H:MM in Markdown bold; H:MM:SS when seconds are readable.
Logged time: **11:43**
